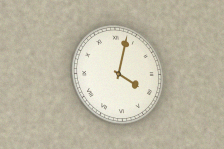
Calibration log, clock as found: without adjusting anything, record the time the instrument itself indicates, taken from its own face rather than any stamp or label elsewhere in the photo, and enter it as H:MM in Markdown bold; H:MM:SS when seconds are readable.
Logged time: **4:03**
